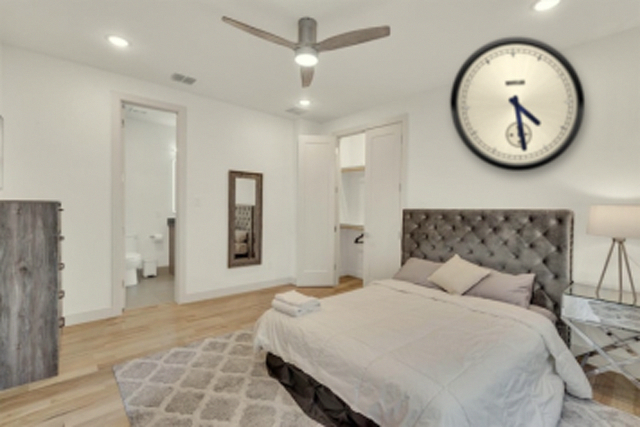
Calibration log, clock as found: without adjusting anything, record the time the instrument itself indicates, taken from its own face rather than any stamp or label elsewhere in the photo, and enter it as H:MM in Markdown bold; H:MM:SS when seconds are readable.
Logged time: **4:29**
